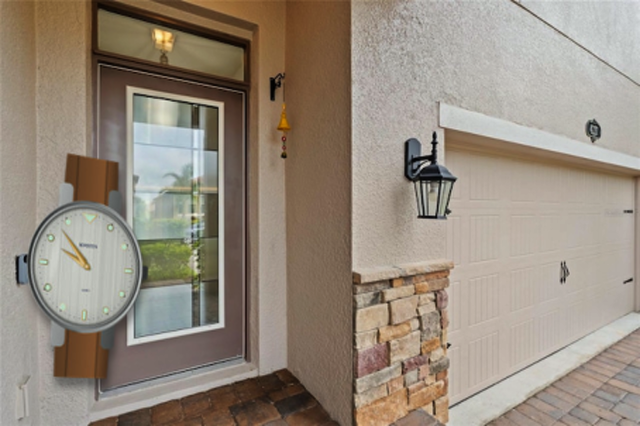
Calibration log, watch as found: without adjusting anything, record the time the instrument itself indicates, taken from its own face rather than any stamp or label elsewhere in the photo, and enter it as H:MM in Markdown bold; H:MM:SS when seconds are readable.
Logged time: **9:53**
